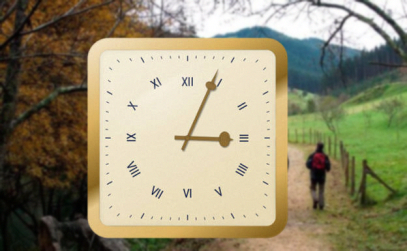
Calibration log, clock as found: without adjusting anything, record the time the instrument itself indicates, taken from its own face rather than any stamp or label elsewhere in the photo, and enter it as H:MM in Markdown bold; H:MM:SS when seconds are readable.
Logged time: **3:04**
